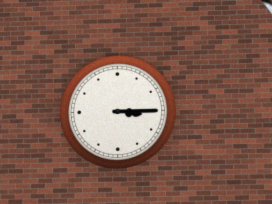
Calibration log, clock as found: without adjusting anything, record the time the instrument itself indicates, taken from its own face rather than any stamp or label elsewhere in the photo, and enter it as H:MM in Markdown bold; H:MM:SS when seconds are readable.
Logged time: **3:15**
